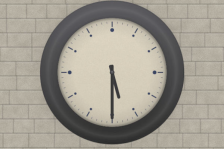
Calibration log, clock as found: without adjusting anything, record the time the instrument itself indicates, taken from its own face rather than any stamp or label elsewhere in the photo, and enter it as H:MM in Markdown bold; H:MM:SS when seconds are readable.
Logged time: **5:30**
